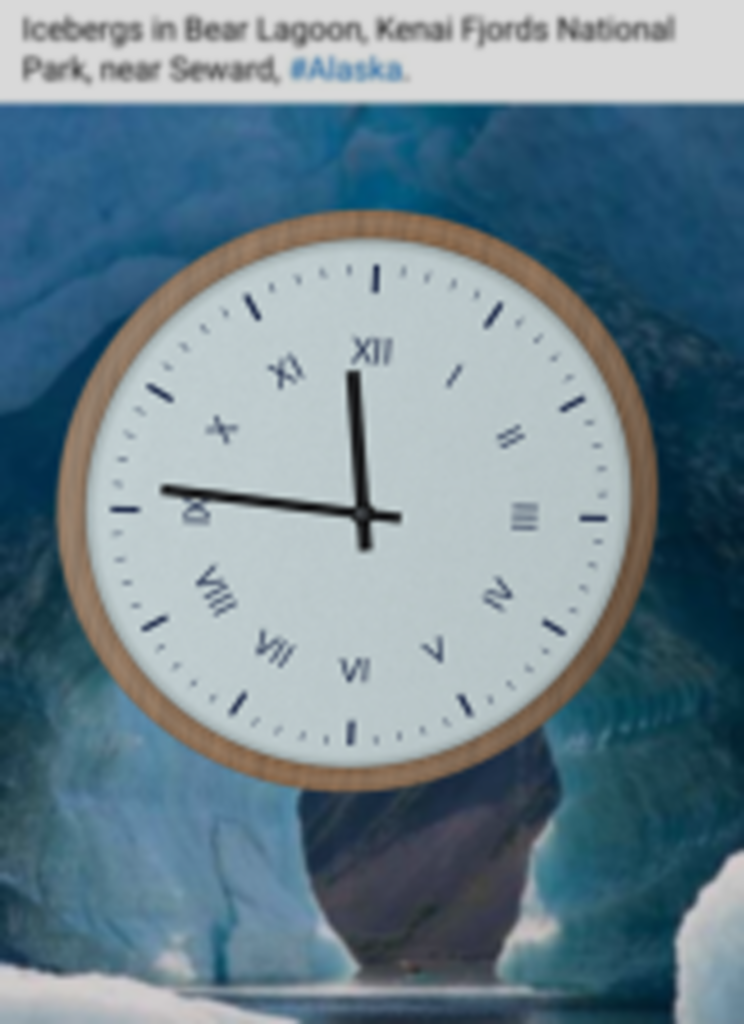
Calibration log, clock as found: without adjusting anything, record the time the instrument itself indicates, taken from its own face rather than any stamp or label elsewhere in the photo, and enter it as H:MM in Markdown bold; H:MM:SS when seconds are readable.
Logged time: **11:46**
